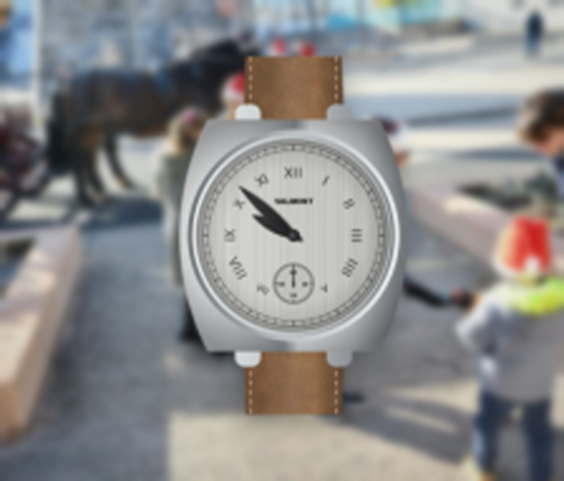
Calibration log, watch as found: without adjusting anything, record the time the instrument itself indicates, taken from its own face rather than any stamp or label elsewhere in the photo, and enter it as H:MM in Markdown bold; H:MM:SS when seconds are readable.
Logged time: **9:52**
